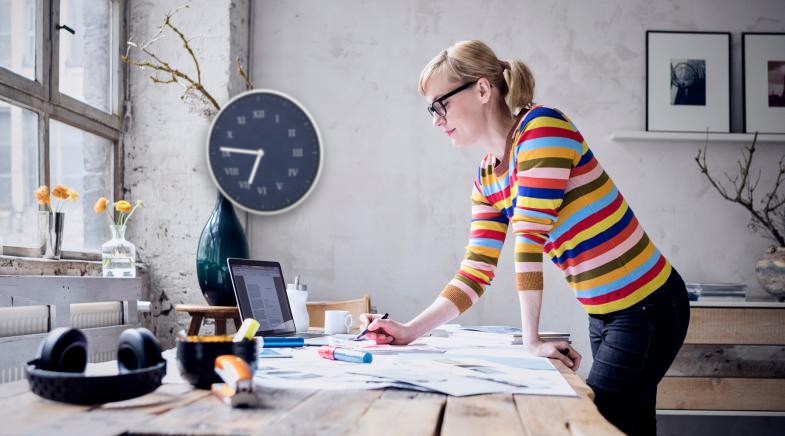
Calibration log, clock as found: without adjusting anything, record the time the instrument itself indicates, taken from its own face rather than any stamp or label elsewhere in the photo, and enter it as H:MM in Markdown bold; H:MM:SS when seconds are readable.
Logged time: **6:46**
